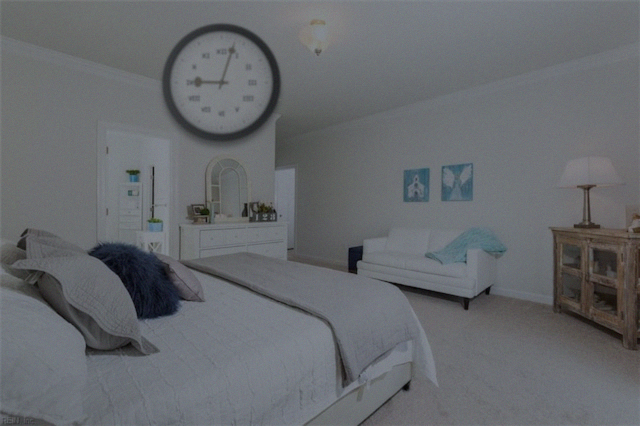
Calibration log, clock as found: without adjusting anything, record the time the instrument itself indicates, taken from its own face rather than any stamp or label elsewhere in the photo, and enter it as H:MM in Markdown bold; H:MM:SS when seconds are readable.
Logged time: **9:03**
